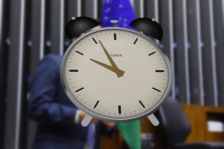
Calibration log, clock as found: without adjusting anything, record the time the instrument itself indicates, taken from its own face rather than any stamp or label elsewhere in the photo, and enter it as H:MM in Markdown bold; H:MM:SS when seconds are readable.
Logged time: **9:56**
